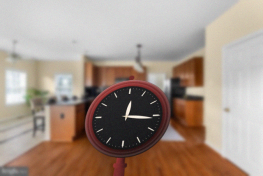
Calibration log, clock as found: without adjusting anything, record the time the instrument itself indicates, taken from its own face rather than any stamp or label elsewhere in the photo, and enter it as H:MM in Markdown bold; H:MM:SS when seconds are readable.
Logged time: **12:16**
